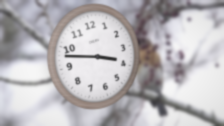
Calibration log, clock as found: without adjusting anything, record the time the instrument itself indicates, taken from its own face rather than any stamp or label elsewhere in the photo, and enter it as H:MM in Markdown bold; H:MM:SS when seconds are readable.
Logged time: **3:48**
